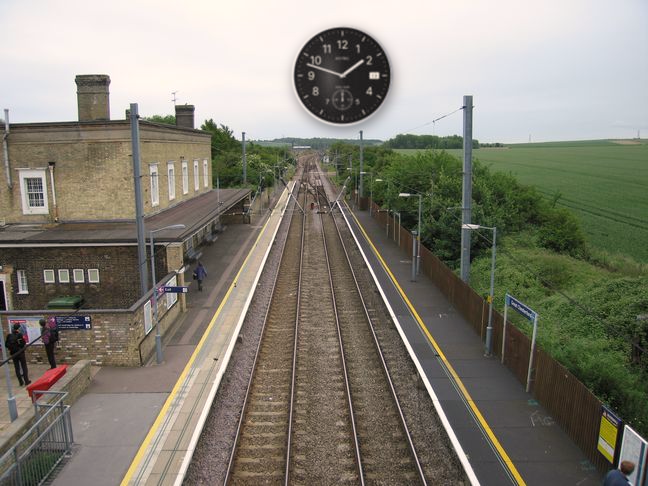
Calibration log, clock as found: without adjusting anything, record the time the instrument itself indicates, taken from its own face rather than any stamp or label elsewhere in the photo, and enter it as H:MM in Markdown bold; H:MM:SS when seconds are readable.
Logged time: **1:48**
